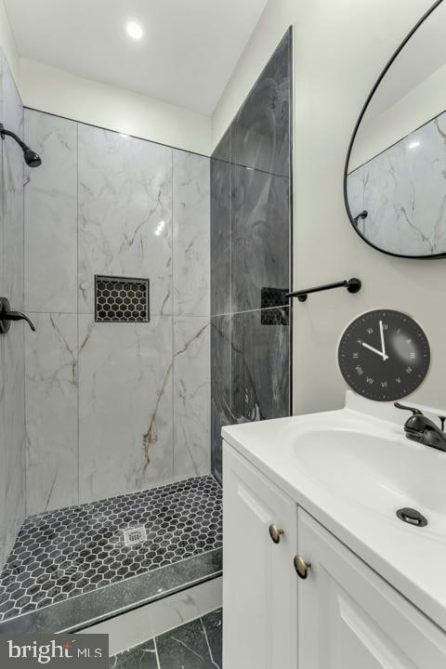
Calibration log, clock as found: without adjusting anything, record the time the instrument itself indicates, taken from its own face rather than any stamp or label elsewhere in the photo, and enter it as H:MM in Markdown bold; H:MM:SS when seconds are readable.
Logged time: **9:59**
